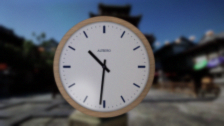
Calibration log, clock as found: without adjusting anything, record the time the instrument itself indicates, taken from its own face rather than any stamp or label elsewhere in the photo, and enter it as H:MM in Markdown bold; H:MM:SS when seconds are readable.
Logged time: **10:31**
